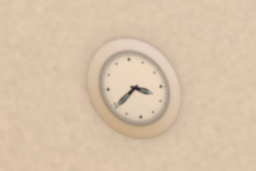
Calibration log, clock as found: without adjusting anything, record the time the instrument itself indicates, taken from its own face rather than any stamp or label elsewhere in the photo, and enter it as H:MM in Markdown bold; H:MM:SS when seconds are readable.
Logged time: **3:39**
